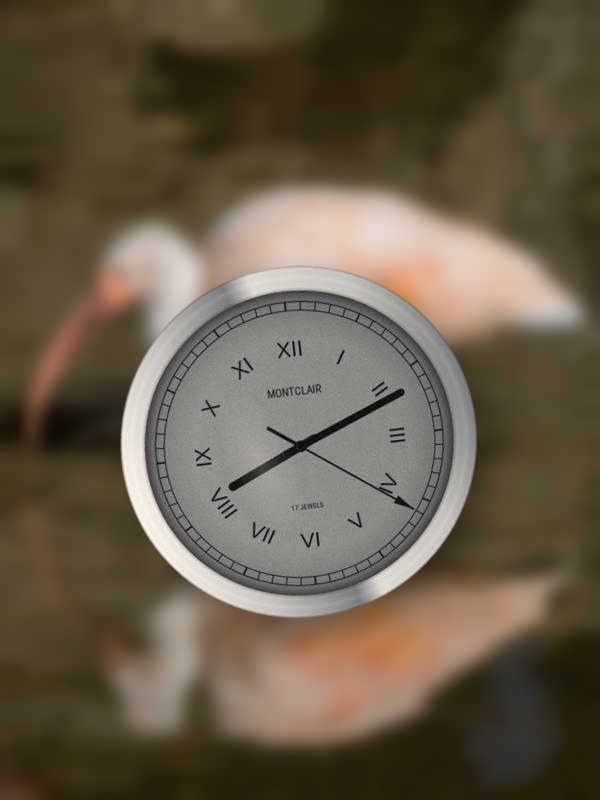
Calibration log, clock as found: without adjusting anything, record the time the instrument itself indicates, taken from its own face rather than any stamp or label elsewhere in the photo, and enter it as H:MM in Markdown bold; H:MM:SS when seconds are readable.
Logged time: **8:11:21**
